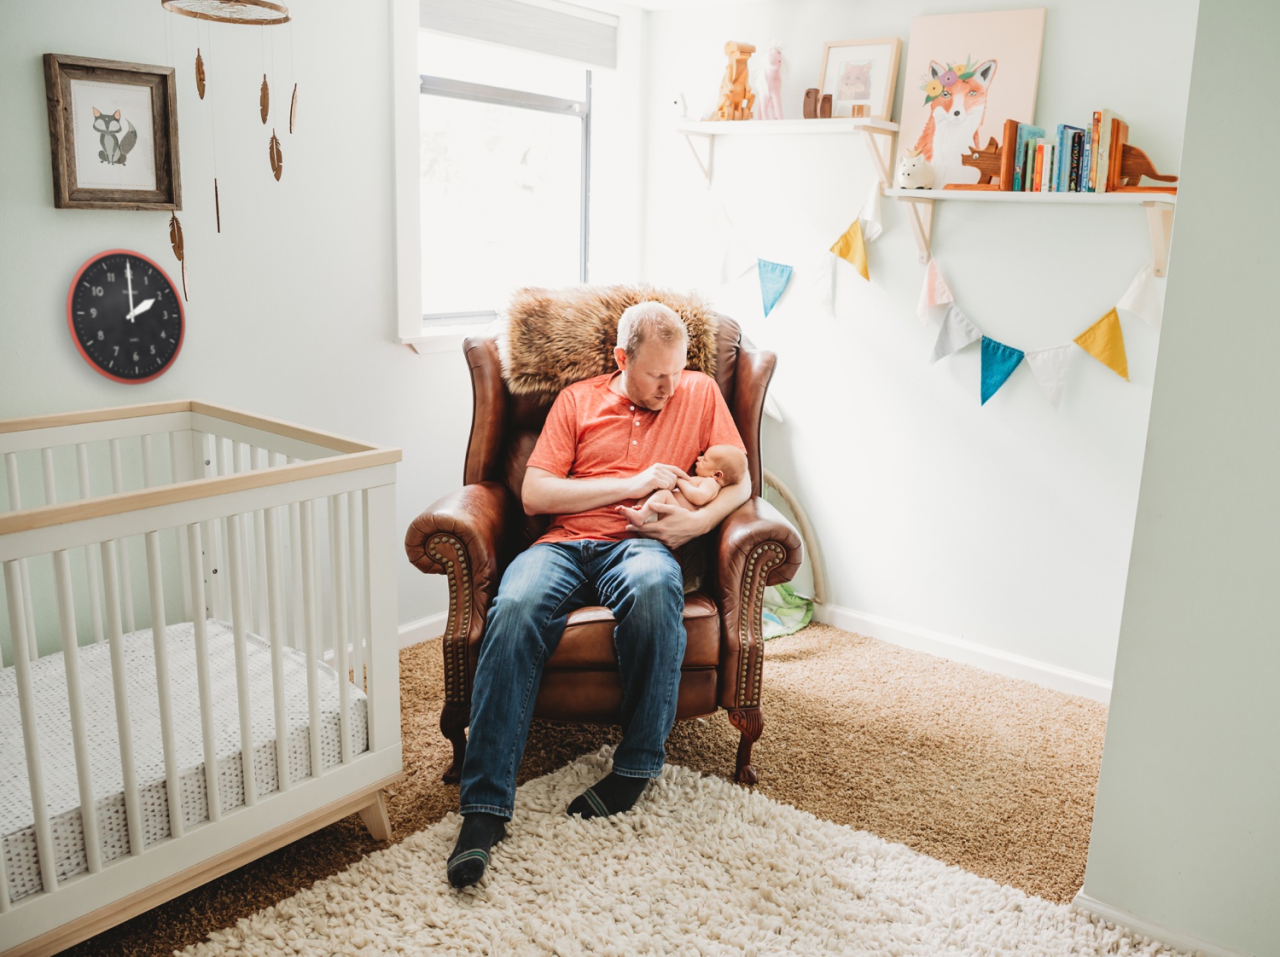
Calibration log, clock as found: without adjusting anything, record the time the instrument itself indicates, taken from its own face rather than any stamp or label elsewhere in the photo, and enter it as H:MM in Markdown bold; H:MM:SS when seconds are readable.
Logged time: **2:00**
